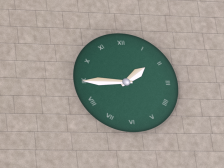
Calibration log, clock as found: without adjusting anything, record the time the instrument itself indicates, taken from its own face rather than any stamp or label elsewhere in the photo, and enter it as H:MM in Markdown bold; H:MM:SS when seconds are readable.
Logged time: **1:45**
